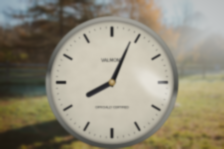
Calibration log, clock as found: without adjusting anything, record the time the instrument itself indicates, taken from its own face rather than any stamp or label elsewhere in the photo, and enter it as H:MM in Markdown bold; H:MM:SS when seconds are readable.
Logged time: **8:04**
